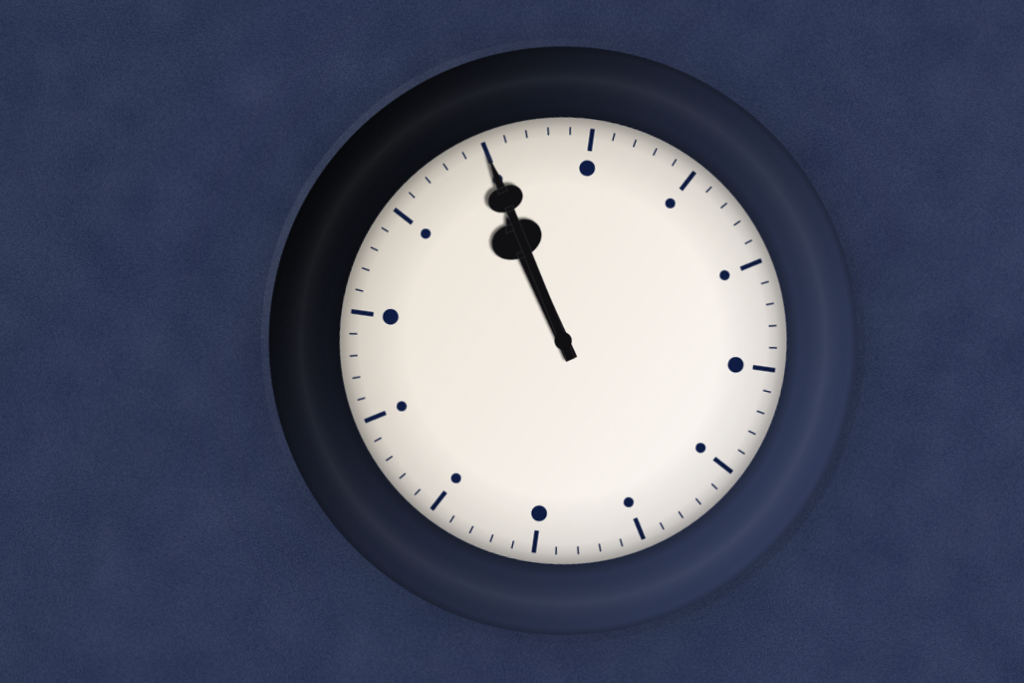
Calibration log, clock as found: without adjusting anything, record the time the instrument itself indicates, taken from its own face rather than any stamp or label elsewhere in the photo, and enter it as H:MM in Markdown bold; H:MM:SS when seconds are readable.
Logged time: **10:55**
